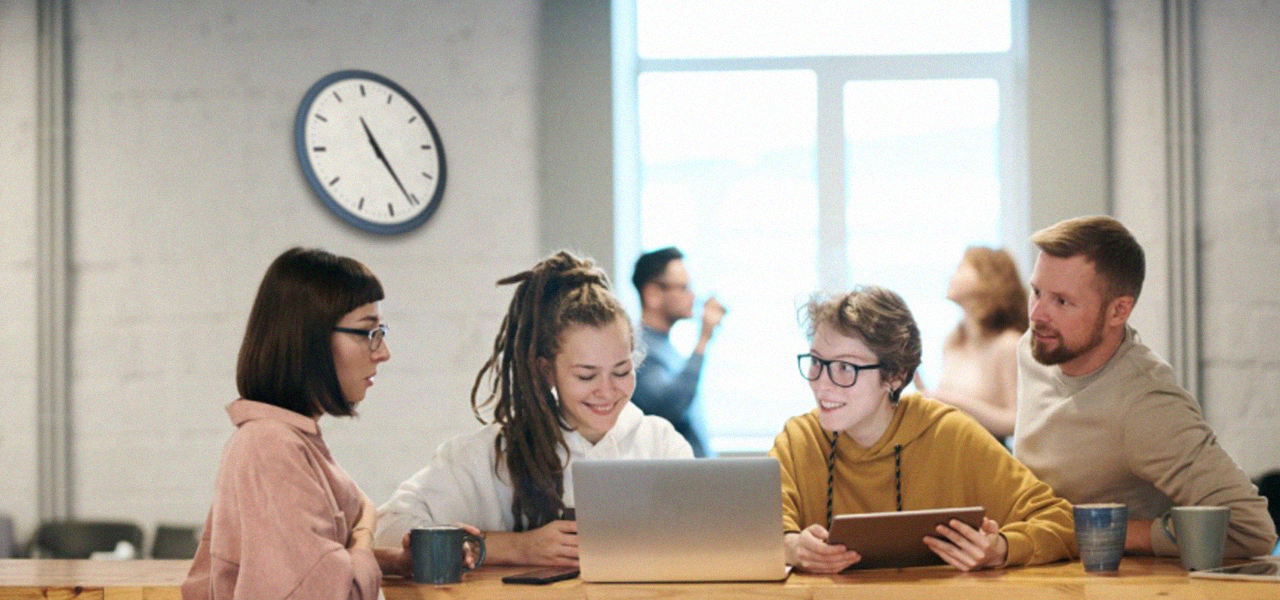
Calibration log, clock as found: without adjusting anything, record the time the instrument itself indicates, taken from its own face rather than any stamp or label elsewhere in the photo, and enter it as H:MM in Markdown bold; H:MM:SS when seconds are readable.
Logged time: **11:26**
